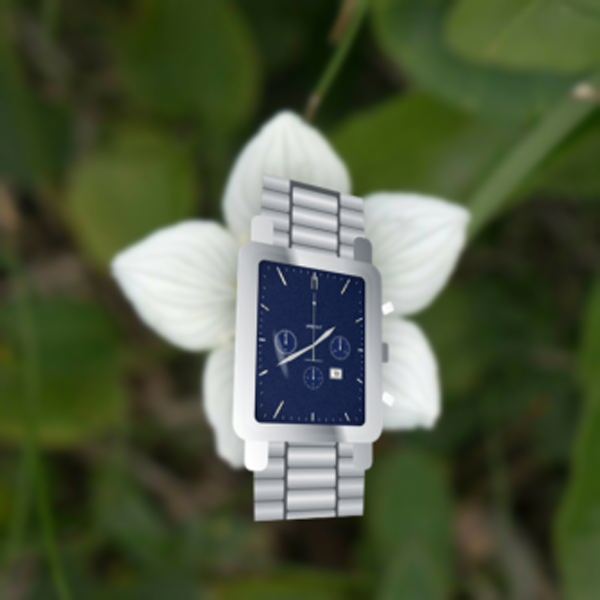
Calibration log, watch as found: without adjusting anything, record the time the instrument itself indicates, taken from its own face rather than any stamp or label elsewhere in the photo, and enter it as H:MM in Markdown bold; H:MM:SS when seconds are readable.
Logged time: **1:40**
